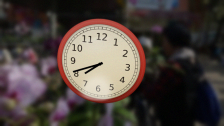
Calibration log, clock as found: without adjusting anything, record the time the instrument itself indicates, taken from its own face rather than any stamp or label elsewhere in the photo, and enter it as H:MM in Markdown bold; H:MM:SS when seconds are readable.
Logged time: **7:41**
